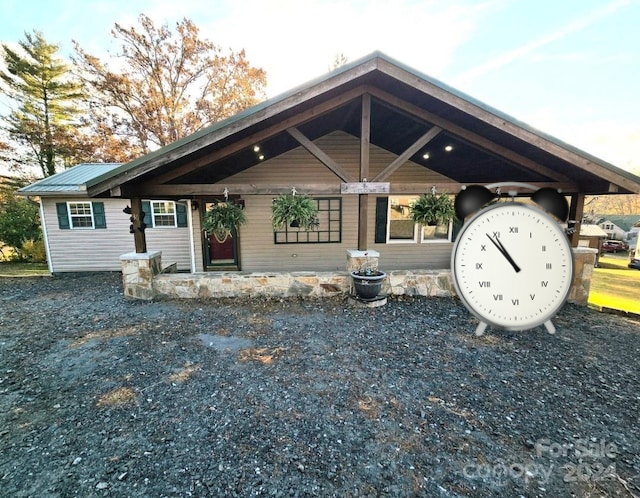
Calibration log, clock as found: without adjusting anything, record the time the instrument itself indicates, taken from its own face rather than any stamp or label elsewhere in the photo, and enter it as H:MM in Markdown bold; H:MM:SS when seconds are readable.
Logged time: **10:53**
